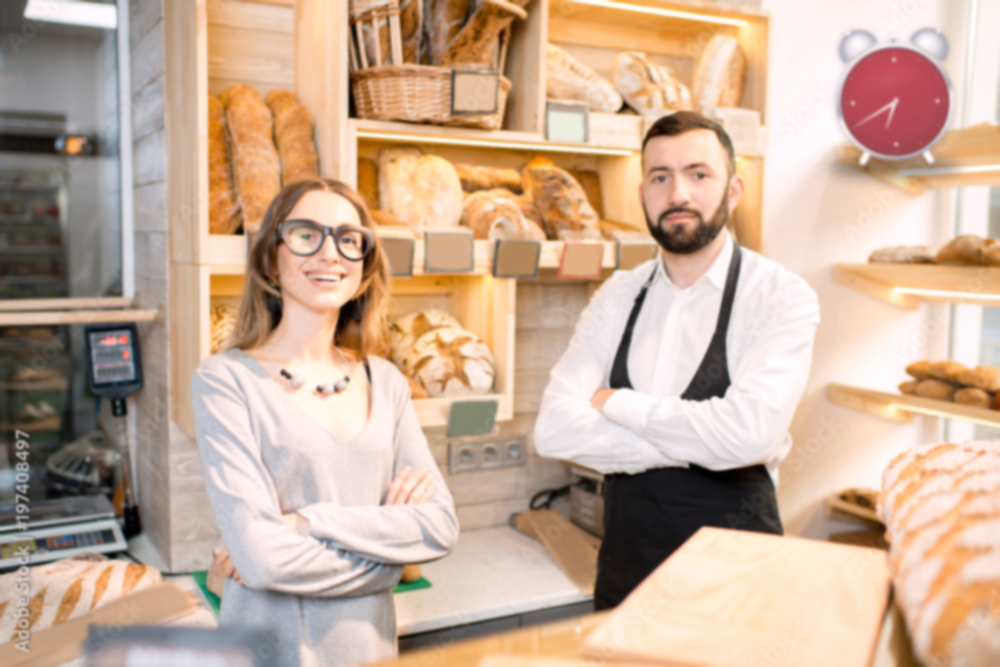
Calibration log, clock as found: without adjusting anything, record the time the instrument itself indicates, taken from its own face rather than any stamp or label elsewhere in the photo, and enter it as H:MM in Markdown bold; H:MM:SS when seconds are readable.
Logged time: **6:40**
